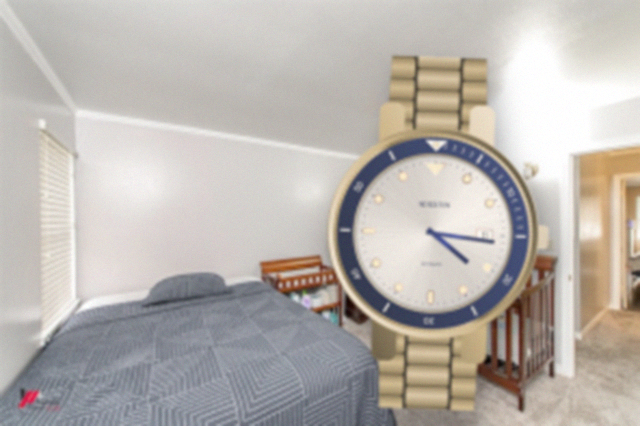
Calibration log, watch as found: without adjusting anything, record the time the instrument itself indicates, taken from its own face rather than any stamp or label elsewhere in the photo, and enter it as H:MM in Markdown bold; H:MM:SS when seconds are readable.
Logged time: **4:16**
